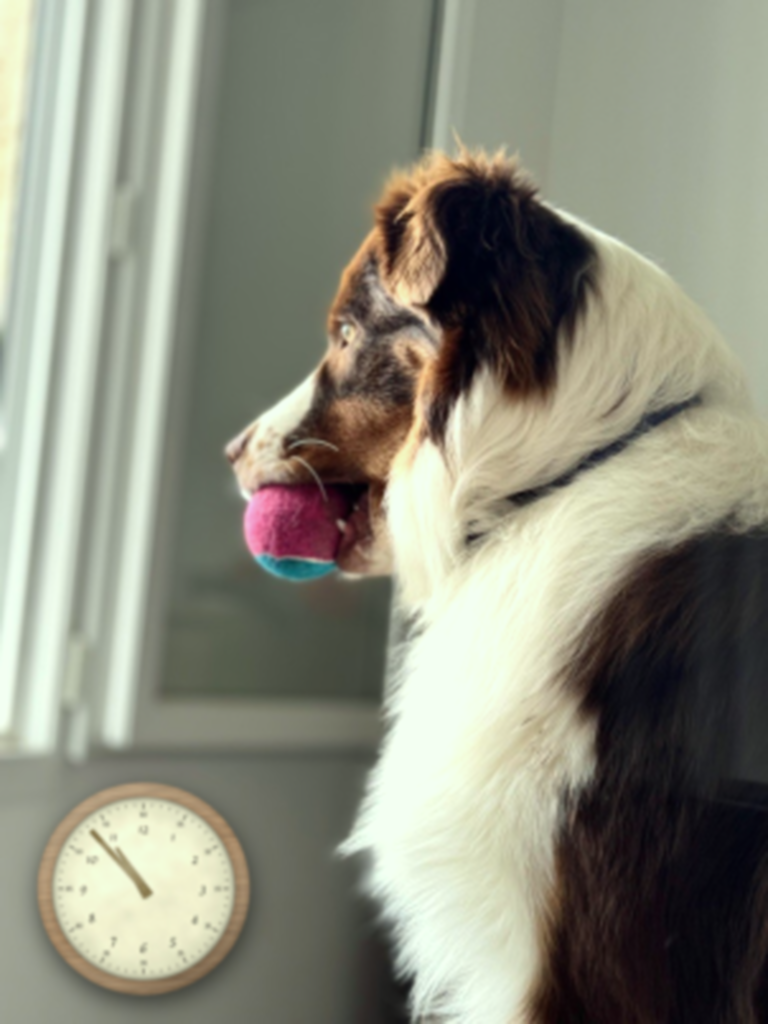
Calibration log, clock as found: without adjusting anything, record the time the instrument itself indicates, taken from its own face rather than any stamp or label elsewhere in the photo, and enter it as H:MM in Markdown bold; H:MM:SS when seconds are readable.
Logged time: **10:53**
